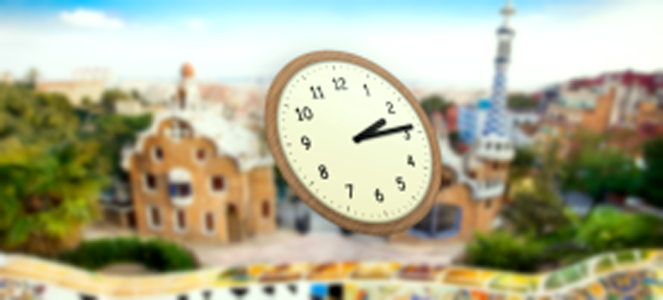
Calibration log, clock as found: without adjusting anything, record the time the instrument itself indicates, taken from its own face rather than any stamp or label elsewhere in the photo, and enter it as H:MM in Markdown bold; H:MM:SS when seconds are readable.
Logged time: **2:14**
